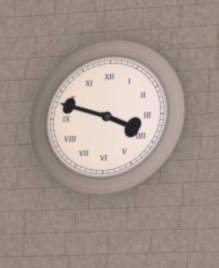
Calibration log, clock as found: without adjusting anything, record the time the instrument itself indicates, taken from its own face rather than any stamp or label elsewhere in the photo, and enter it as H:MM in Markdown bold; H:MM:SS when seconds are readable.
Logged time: **3:48**
